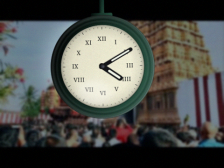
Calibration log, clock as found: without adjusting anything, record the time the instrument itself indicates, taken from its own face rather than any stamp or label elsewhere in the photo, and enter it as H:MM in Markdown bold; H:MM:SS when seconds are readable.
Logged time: **4:10**
